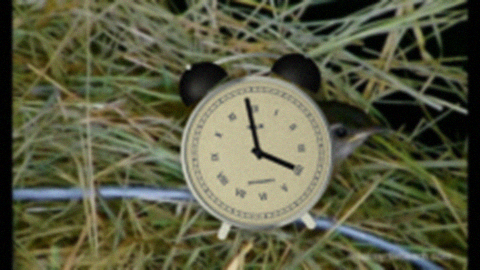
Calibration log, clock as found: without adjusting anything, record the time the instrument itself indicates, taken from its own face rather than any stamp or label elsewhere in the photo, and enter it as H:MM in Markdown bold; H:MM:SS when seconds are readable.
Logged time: **3:59**
